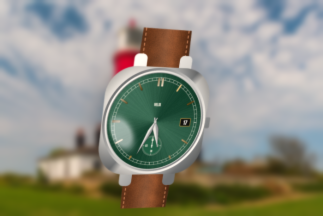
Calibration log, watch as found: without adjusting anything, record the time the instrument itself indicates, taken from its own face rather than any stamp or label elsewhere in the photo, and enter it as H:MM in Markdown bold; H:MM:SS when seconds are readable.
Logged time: **5:34**
